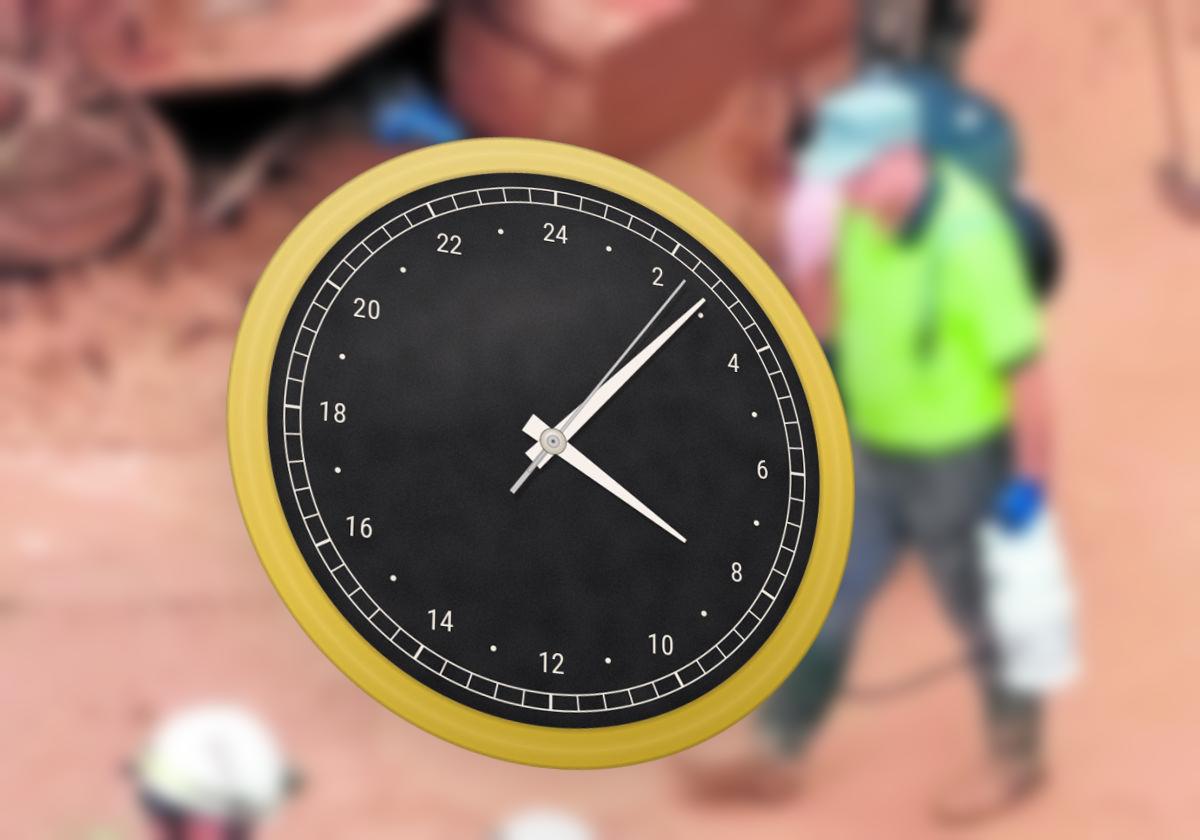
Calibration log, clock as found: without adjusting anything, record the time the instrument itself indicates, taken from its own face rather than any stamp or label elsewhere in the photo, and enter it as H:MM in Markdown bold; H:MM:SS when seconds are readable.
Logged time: **8:07:06**
